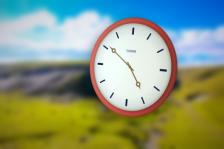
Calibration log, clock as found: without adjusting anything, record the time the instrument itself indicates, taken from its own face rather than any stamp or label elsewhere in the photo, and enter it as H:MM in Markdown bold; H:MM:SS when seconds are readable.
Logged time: **4:51**
